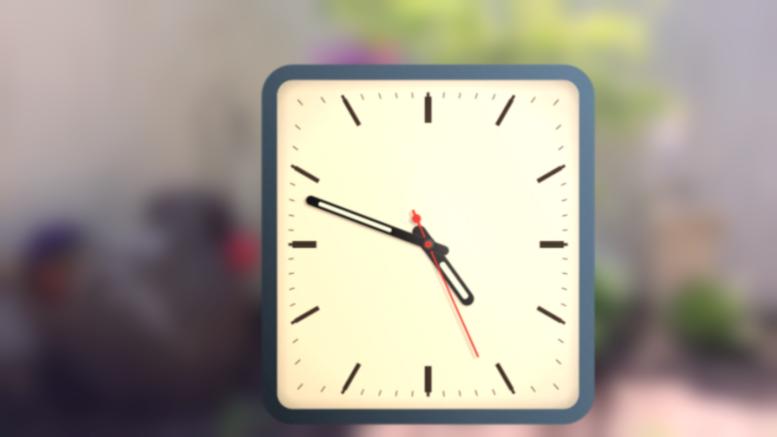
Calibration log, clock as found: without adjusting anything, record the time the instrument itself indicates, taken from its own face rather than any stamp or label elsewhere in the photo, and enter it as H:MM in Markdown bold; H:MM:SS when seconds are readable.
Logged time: **4:48:26**
